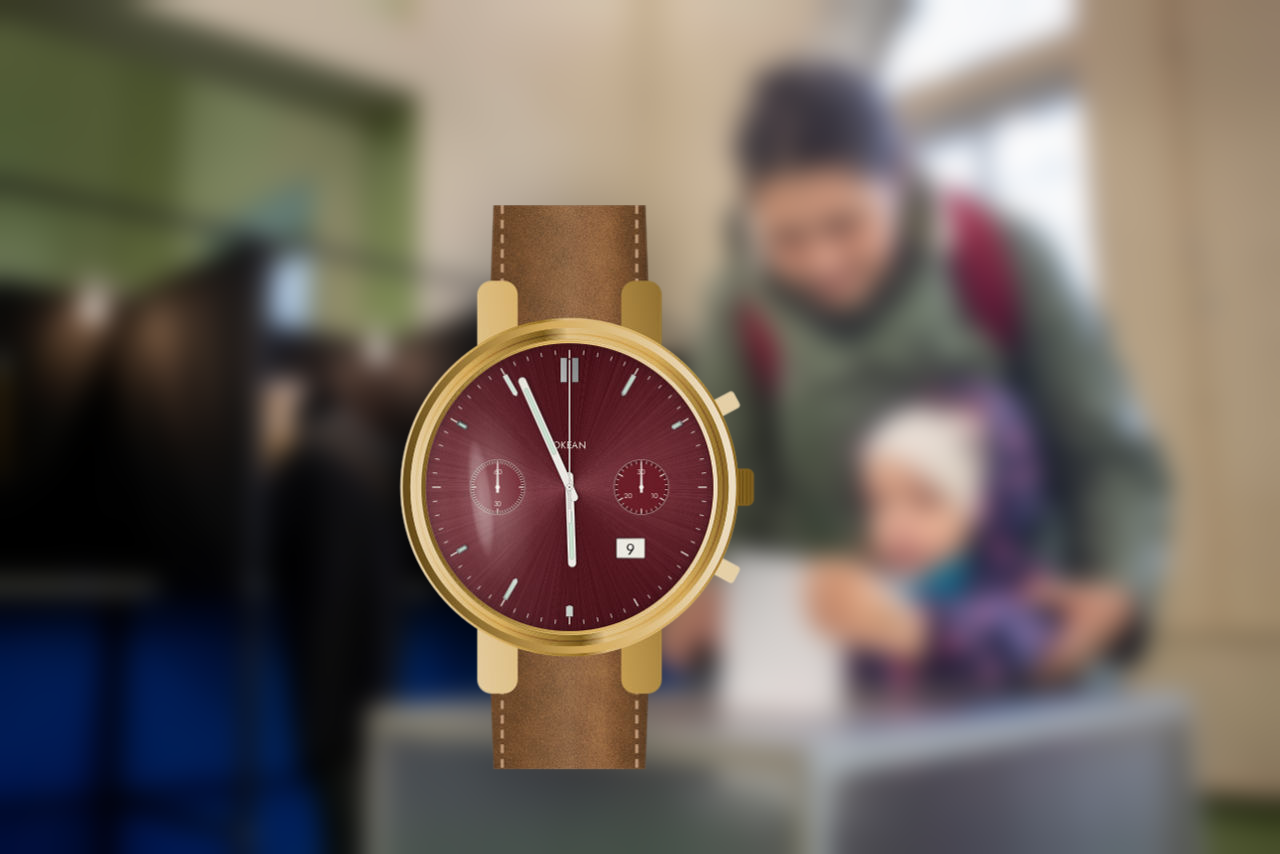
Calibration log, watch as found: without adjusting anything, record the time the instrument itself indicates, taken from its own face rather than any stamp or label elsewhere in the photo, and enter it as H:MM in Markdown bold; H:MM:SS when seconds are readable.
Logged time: **5:56**
